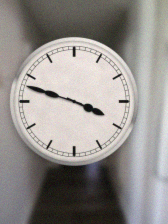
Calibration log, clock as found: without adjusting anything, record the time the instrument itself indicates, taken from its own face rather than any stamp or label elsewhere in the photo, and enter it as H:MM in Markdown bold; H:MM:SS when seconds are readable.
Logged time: **3:48**
